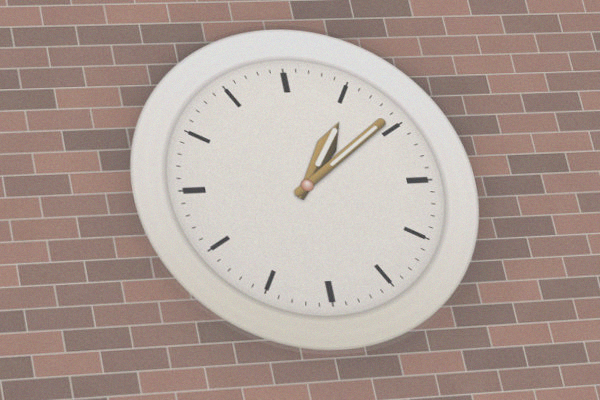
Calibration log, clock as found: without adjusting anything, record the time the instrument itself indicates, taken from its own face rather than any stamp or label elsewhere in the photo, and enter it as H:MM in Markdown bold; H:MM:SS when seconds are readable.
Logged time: **1:09**
